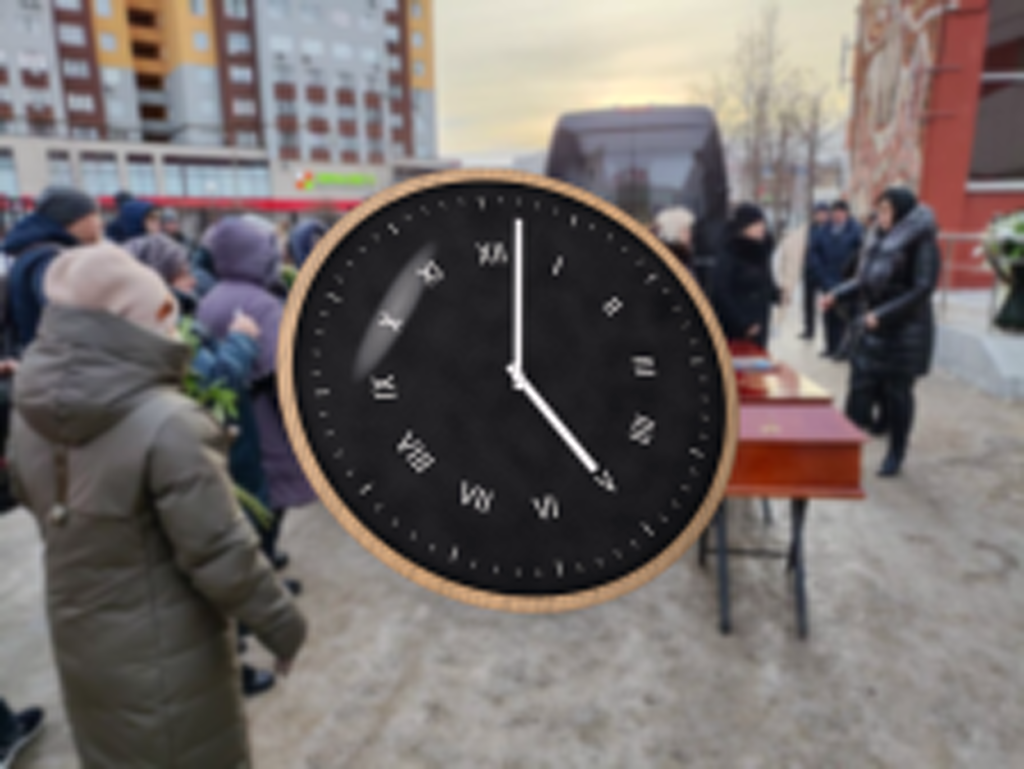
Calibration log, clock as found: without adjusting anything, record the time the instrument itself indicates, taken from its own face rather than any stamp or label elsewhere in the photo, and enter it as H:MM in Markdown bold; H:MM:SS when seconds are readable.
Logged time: **5:02**
